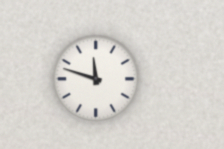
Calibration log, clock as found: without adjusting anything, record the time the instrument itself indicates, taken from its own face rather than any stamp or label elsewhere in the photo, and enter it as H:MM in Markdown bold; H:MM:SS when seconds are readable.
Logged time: **11:48**
